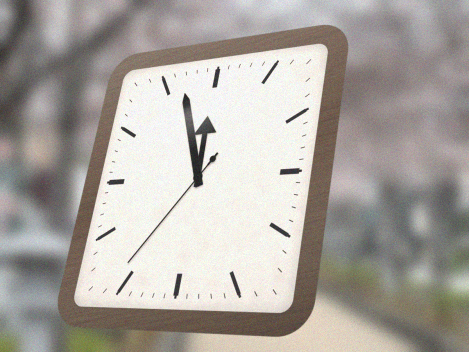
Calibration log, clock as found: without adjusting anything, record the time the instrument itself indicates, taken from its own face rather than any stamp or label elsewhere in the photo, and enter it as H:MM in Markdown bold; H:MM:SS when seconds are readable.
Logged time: **11:56:36**
